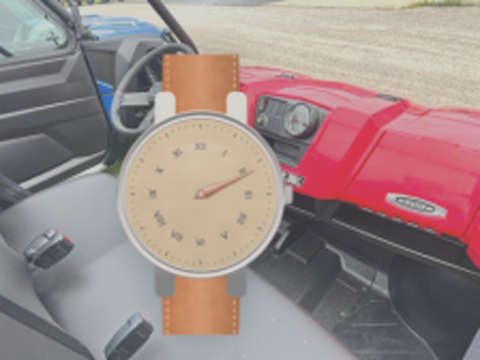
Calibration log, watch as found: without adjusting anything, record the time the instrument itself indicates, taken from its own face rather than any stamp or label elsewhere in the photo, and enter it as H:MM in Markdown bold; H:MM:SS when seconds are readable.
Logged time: **2:11**
